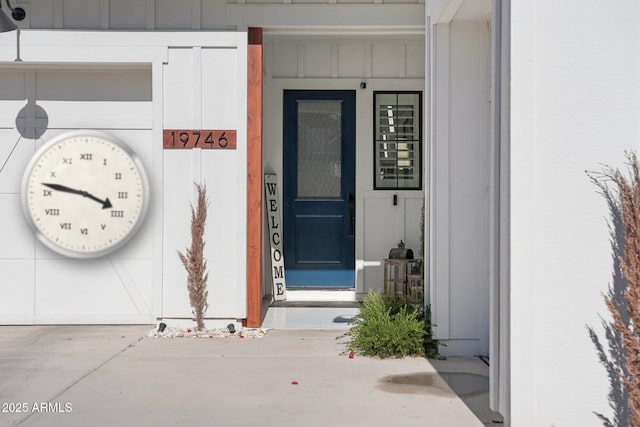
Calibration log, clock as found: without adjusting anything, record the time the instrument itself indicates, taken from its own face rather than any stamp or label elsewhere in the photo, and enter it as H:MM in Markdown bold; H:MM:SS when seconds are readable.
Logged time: **3:47**
